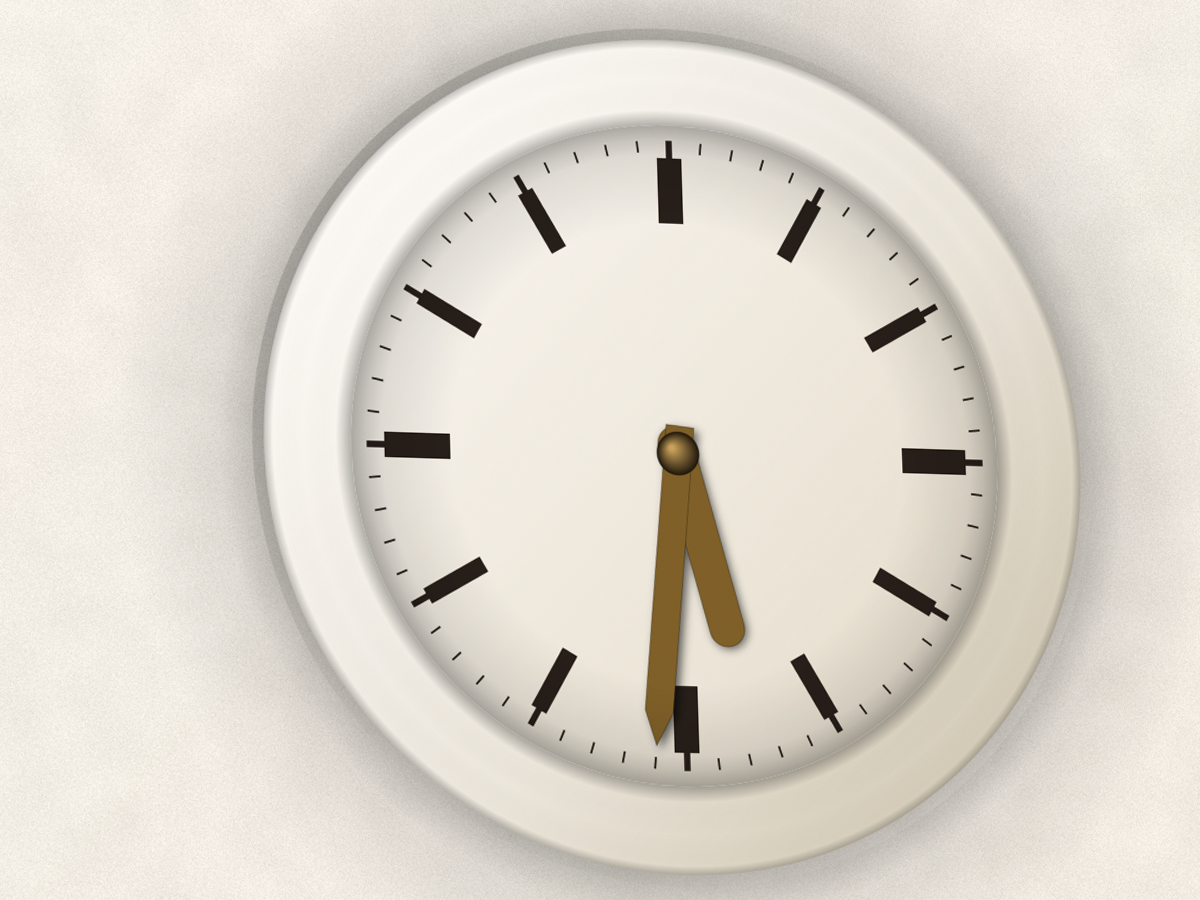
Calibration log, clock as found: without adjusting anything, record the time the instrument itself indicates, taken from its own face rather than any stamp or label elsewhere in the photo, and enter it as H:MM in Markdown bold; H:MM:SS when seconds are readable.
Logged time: **5:31**
